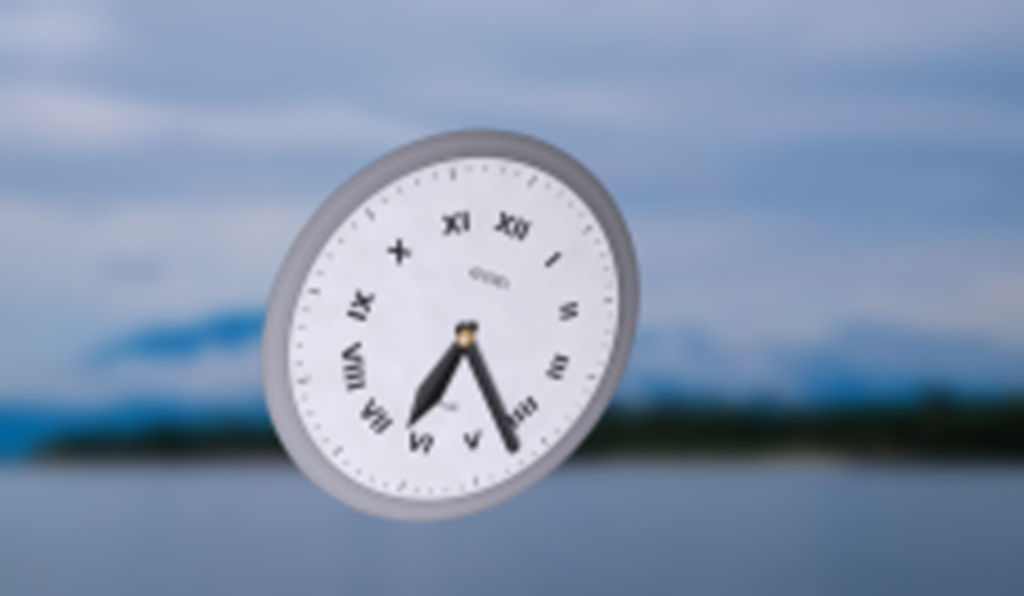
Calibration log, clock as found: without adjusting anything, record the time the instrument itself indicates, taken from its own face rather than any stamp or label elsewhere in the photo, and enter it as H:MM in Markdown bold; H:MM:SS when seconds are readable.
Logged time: **6:22**
